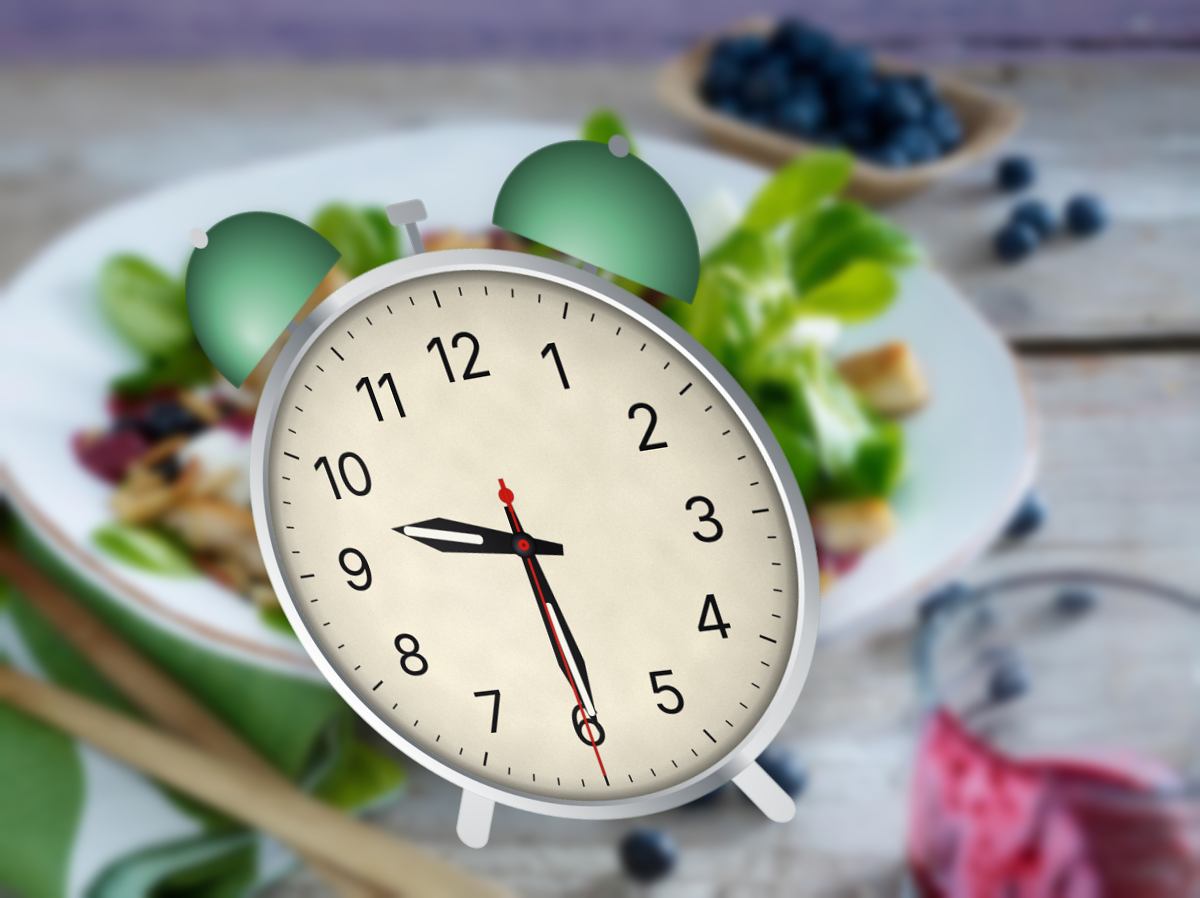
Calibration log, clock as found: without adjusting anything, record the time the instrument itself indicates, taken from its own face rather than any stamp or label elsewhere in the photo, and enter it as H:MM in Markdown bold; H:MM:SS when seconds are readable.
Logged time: **9:29:30**
